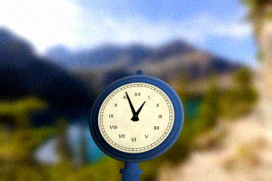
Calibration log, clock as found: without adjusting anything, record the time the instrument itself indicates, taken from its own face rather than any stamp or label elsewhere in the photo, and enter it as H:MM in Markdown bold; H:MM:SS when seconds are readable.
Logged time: **12:56**
